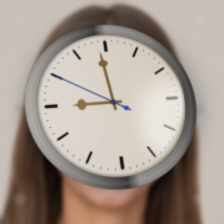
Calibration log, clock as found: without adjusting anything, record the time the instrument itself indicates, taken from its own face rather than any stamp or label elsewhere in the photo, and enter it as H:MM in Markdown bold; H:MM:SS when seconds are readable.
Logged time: **8:58:50**
